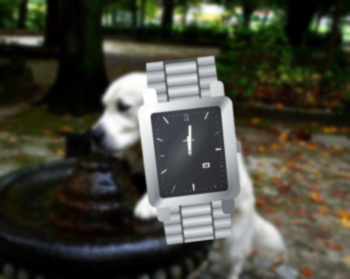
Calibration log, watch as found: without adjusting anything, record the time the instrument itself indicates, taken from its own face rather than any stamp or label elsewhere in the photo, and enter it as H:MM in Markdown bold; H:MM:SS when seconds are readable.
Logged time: **12:01**
